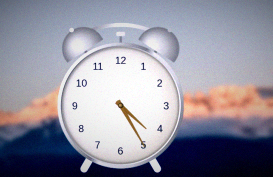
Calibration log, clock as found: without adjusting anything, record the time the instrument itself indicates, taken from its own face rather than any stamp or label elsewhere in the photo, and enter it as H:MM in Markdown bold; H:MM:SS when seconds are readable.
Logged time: **4:25**
